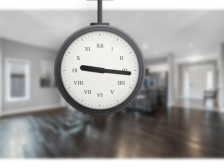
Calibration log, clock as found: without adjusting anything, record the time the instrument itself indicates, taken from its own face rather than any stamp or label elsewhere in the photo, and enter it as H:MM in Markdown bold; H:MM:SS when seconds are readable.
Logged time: **9:16**
